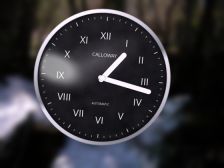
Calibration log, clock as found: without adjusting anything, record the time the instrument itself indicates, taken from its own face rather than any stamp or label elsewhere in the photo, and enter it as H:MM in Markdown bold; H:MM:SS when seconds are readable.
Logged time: **1:17**
